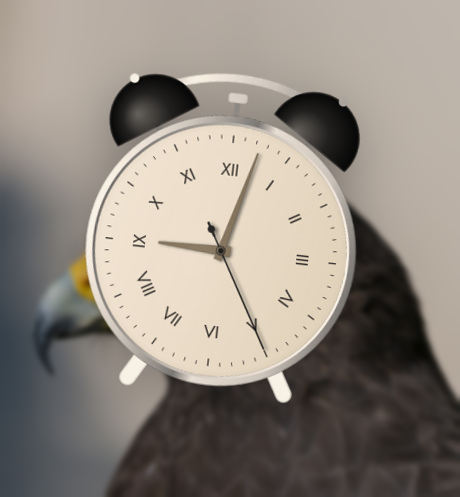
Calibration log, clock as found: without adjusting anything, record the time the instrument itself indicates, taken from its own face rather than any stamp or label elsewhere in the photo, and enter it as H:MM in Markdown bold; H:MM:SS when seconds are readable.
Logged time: **9:02:25**
